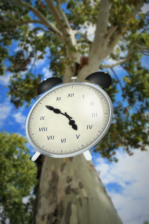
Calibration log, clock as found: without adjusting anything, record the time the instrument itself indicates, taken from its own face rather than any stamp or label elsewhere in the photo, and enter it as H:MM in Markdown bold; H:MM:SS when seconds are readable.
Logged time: **4:50**
